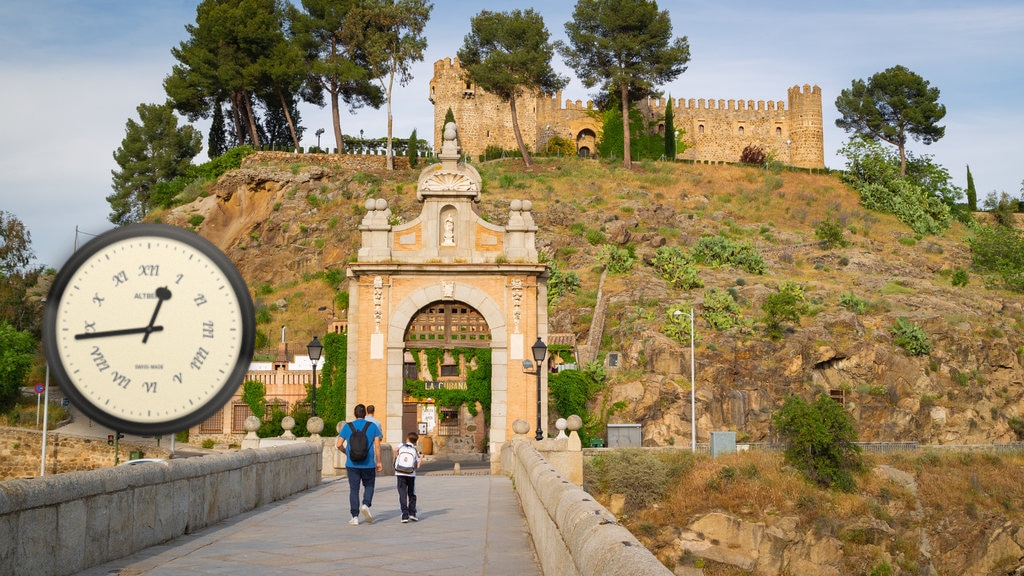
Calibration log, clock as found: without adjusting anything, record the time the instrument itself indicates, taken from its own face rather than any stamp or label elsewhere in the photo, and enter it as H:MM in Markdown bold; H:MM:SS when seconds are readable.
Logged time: **12:44**
